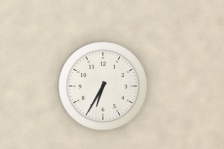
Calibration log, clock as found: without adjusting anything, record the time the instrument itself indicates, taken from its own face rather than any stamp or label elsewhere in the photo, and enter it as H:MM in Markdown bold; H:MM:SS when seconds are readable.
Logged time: **6:35**
